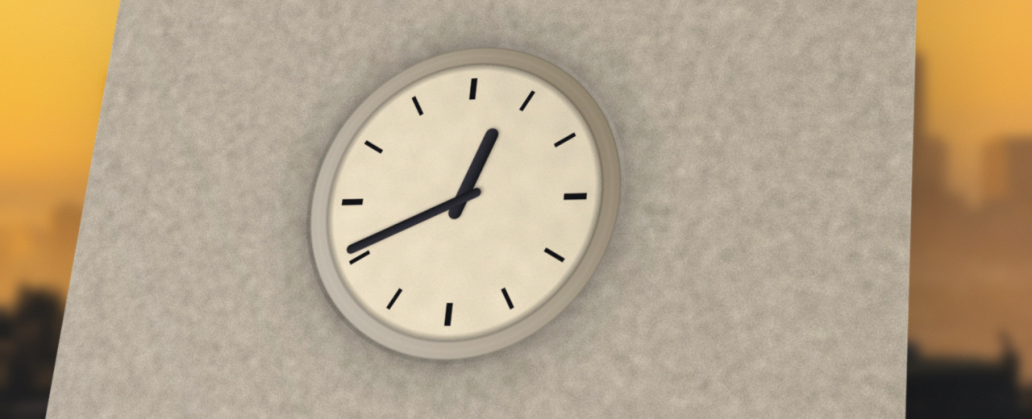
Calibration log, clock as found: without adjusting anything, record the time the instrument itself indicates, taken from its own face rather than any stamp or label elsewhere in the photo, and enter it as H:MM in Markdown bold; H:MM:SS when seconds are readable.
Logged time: **12:41**
